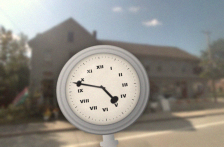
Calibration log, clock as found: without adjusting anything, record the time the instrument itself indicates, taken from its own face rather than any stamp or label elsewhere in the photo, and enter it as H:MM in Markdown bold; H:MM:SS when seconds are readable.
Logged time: **4:48**
